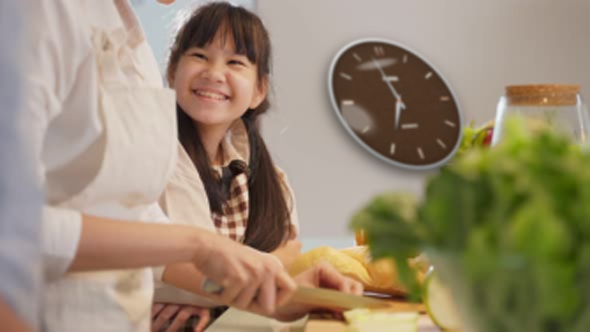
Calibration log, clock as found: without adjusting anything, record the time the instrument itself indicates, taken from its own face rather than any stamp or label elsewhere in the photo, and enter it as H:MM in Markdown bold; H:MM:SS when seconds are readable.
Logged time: **6:58**
